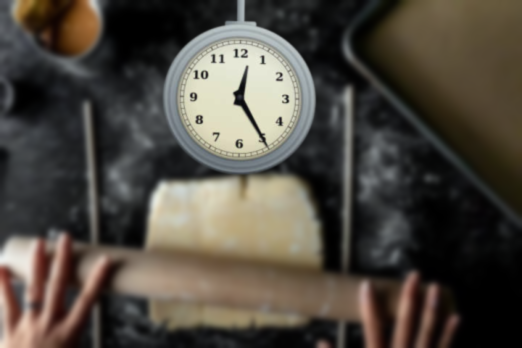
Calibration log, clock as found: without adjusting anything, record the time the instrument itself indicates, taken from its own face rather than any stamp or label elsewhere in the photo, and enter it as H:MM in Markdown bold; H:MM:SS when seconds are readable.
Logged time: **12:25**
